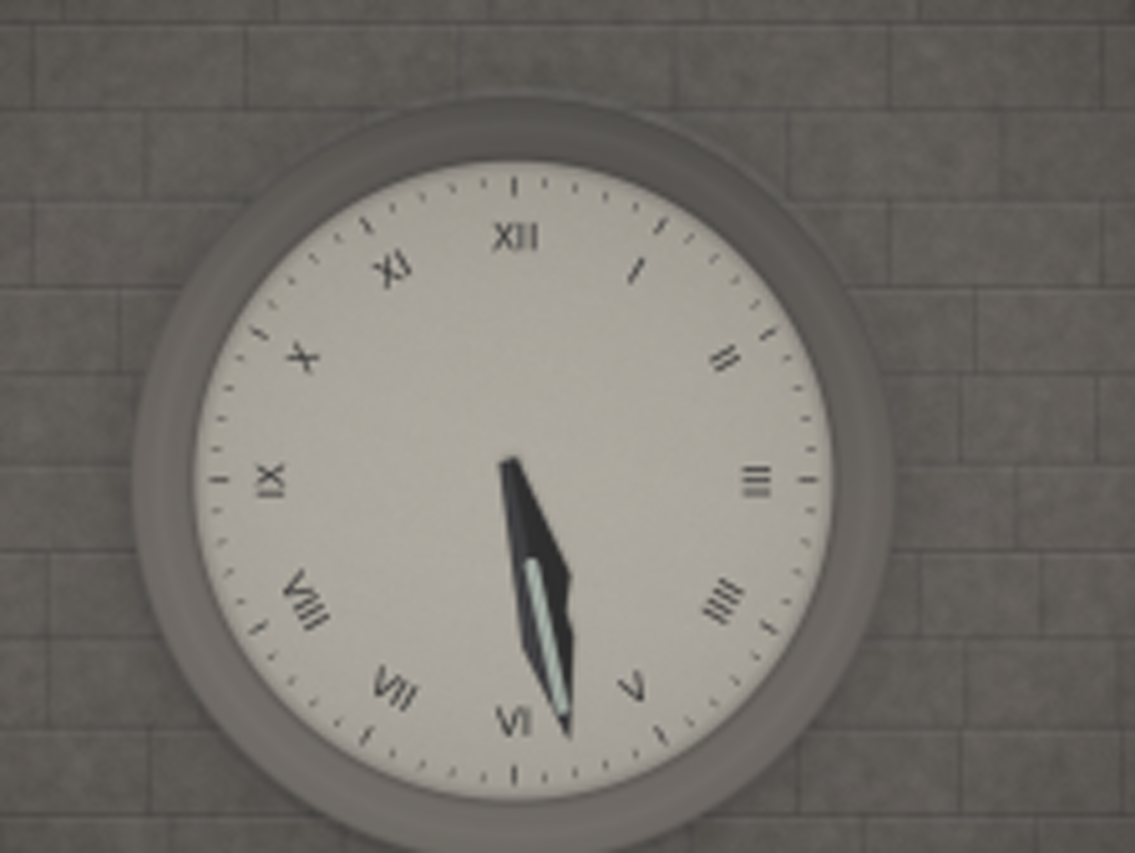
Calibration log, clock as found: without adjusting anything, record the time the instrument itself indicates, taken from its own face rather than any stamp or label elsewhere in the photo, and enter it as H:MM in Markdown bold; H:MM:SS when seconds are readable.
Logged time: **5:28**
